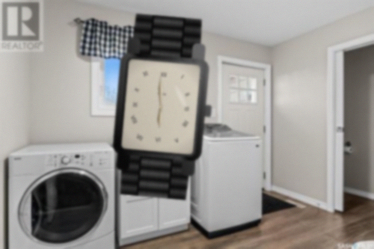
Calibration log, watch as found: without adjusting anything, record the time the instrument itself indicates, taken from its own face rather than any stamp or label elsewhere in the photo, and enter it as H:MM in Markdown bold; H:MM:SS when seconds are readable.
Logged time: **5:59**
